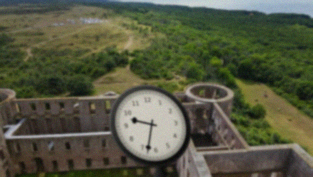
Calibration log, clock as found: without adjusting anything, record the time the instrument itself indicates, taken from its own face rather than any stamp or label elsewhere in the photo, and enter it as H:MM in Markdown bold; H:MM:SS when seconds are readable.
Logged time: **9:33**
